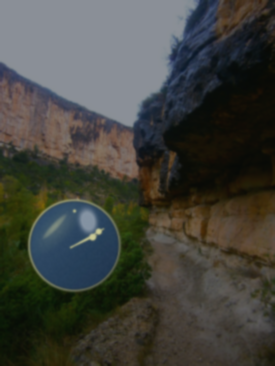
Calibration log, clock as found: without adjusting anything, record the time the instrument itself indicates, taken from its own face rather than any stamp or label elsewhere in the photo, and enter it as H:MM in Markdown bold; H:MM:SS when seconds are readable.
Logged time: **2:10**
